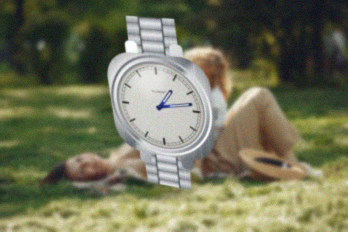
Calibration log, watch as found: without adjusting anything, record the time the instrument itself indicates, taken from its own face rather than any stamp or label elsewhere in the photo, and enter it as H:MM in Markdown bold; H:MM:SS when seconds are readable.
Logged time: **1:13**
